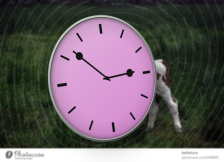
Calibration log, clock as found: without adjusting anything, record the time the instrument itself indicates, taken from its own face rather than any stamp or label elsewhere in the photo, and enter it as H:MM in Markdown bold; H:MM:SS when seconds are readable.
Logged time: **2:52**
